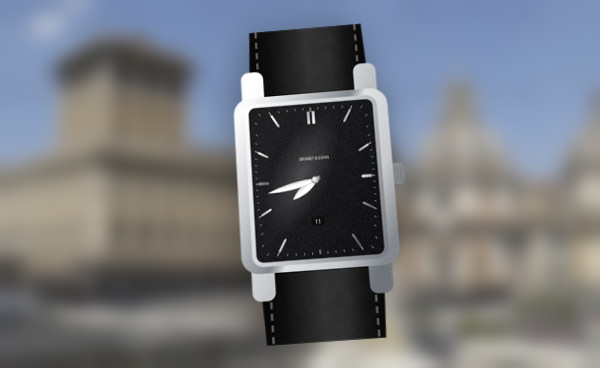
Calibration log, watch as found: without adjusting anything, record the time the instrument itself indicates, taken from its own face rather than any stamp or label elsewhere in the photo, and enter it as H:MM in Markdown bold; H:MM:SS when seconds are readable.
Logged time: **7:43**
